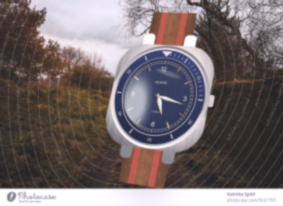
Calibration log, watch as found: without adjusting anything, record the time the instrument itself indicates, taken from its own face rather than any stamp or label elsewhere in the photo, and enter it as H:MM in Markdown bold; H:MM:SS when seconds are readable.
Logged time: **5:17**
